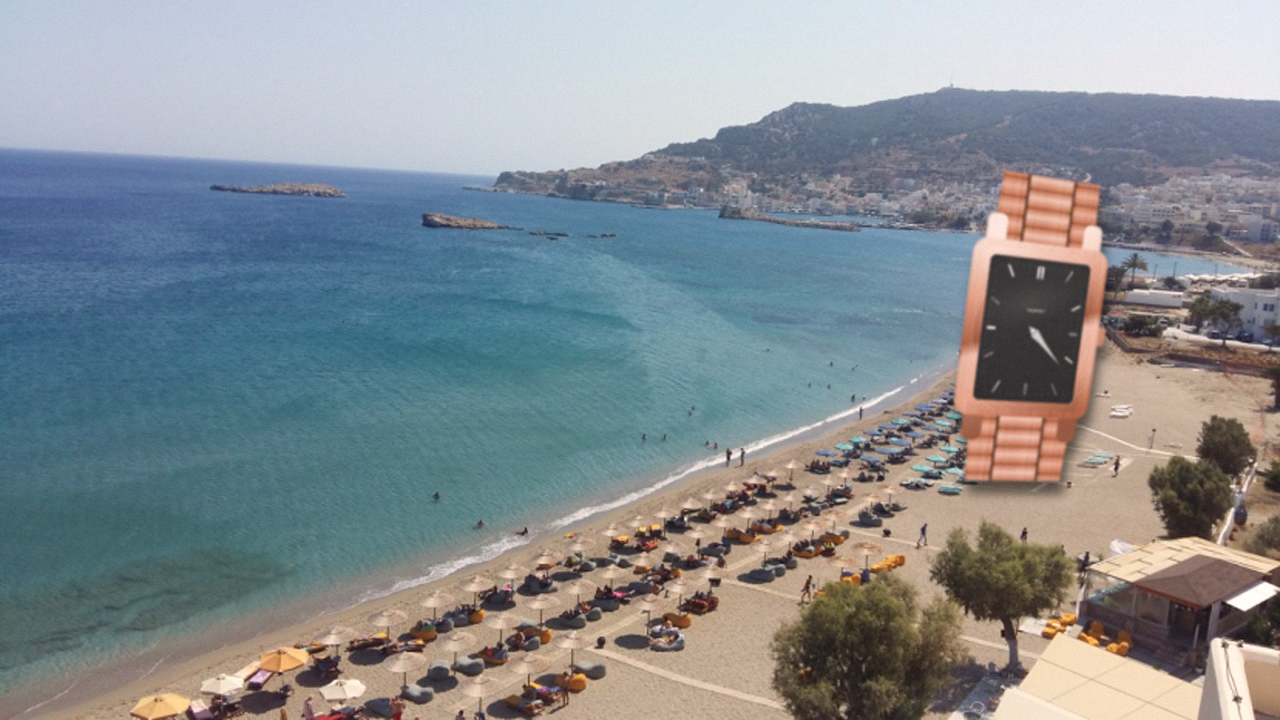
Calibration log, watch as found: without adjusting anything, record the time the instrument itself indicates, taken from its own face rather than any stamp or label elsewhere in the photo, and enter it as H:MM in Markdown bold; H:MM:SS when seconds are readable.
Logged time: **4:22**
